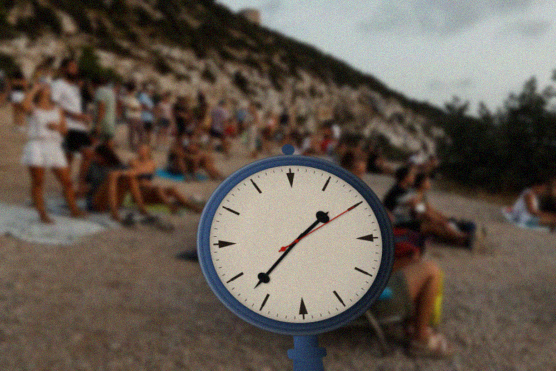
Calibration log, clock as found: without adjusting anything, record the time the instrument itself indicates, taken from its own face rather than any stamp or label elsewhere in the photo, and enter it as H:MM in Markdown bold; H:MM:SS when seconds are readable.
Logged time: **1:37:10**
